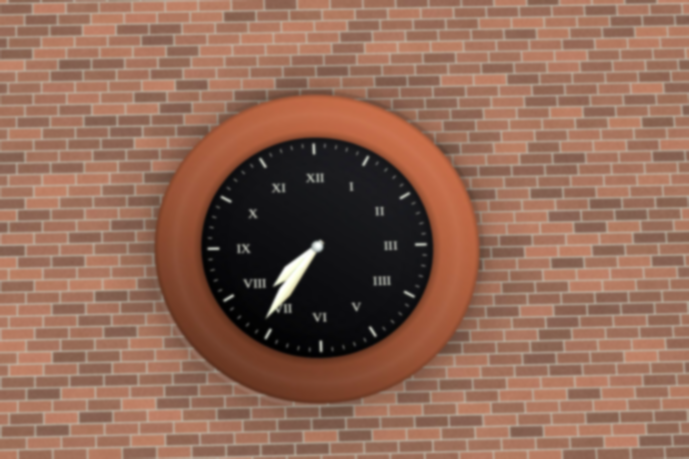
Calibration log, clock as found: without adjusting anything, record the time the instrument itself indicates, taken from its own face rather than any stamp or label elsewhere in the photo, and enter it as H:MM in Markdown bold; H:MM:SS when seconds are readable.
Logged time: **7:36**
